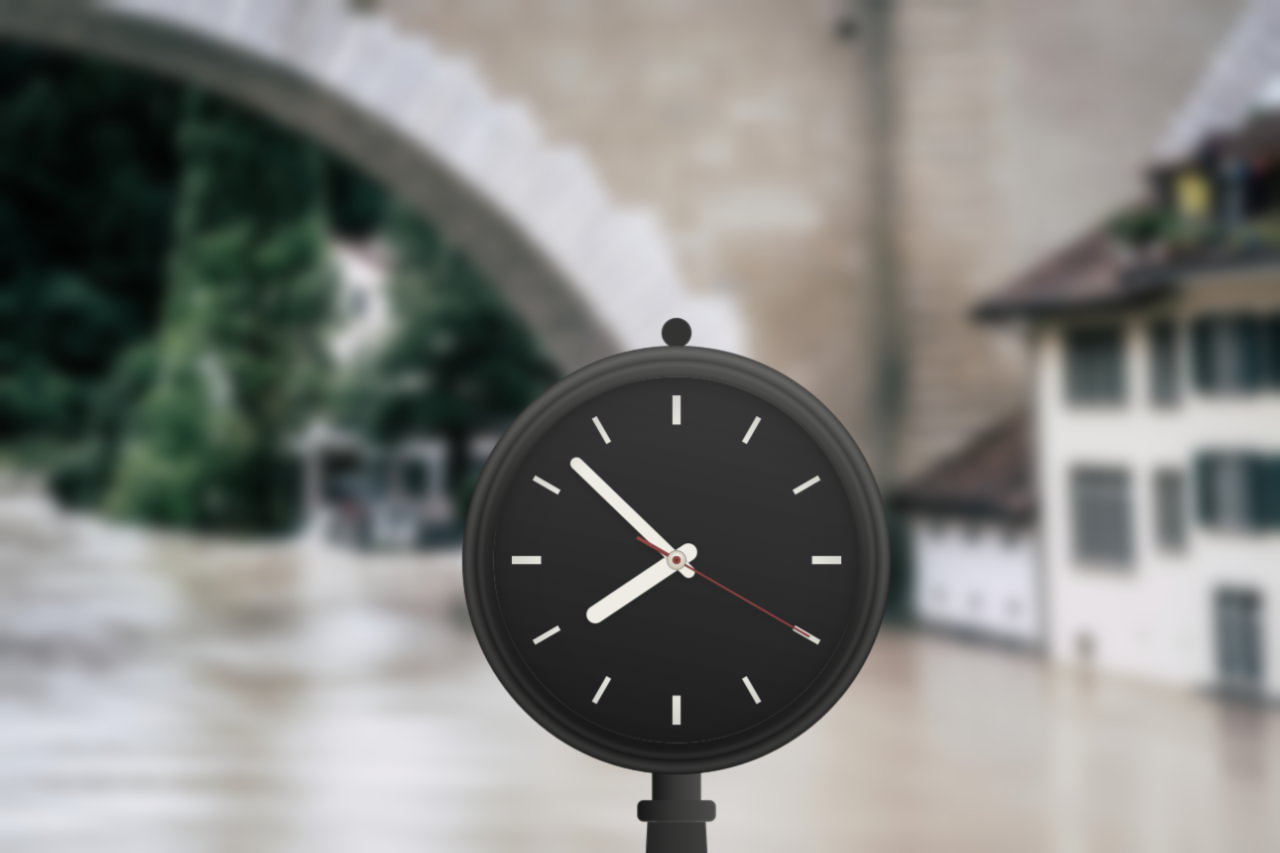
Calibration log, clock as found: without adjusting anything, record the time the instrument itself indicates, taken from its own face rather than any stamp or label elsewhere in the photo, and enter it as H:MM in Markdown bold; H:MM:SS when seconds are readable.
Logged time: **7:52:20**
